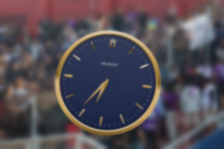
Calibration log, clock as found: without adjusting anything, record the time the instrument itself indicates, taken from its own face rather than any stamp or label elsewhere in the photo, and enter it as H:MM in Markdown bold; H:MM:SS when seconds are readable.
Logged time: **6:36**
